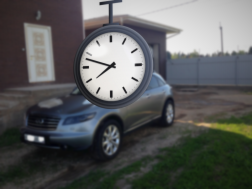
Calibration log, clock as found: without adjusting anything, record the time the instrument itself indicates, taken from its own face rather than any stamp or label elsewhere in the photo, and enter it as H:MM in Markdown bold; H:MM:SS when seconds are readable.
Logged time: **7:48**
